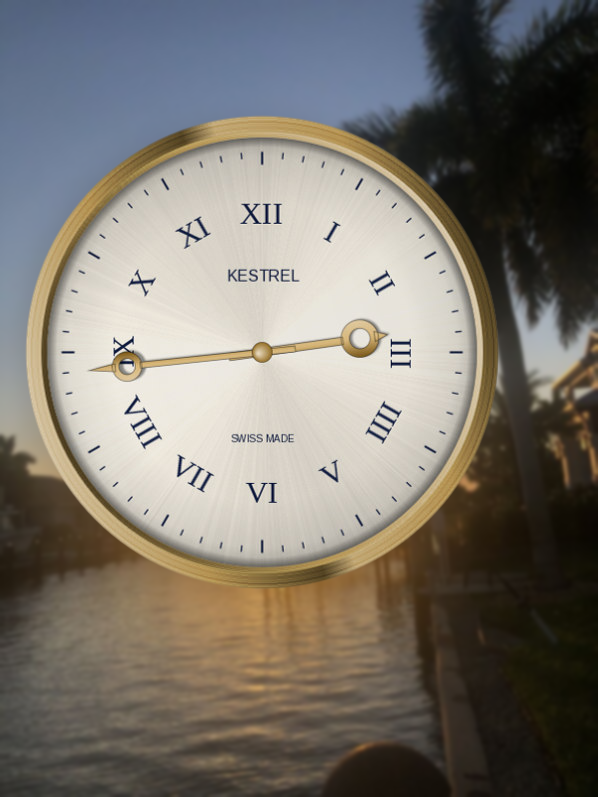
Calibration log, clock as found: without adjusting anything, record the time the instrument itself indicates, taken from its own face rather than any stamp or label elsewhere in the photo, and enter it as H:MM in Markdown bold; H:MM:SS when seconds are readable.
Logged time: **2:44**
